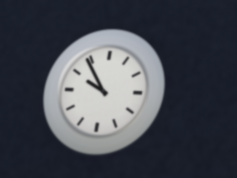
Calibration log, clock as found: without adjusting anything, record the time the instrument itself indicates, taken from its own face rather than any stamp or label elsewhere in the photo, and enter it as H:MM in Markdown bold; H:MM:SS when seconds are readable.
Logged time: **9:54**
